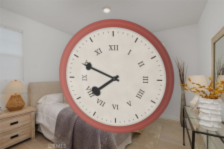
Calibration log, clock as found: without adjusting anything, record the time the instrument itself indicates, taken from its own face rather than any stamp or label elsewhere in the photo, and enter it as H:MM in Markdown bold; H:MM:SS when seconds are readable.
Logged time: **7:49**
